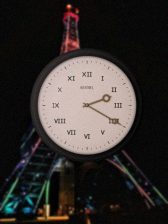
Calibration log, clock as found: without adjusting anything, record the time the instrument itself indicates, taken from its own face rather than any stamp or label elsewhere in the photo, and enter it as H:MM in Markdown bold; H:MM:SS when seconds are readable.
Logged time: **2:20**
